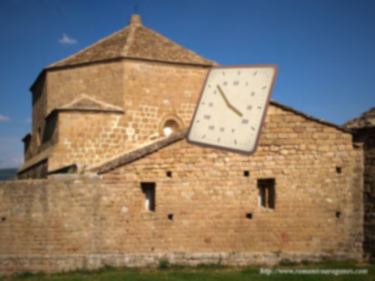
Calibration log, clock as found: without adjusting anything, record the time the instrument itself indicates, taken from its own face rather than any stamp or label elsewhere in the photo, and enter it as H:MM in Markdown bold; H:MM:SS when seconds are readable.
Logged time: **3:52**
